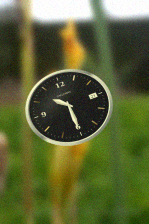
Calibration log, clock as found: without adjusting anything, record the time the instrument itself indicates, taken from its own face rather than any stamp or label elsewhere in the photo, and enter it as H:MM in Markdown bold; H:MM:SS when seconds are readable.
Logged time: **10:30**
